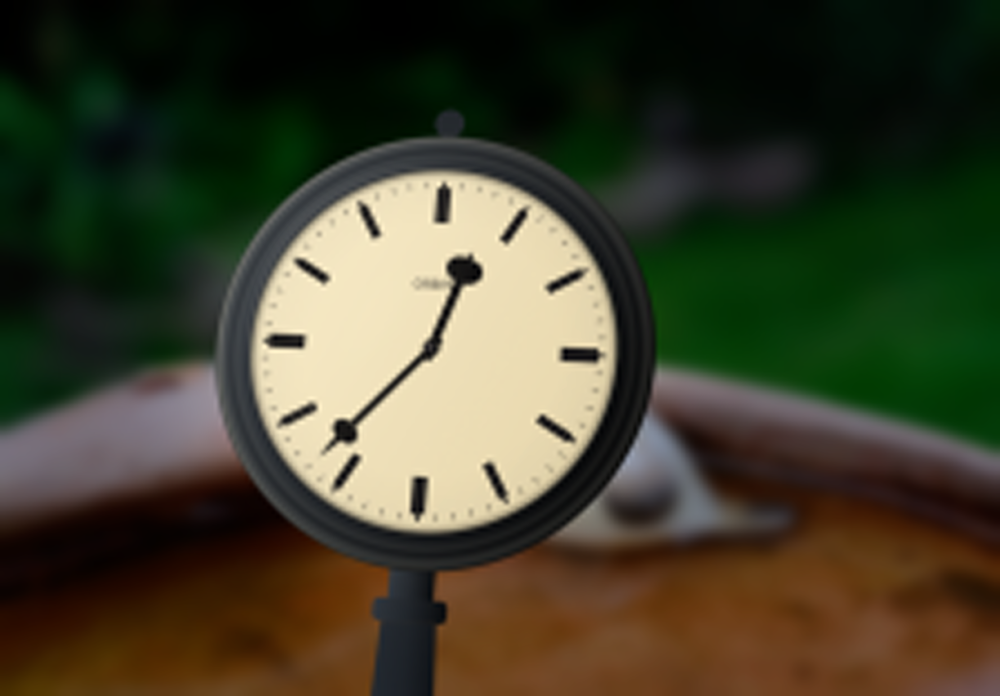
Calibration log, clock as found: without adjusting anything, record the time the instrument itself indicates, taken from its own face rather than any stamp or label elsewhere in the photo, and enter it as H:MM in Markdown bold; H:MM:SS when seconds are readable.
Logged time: **12:37**
